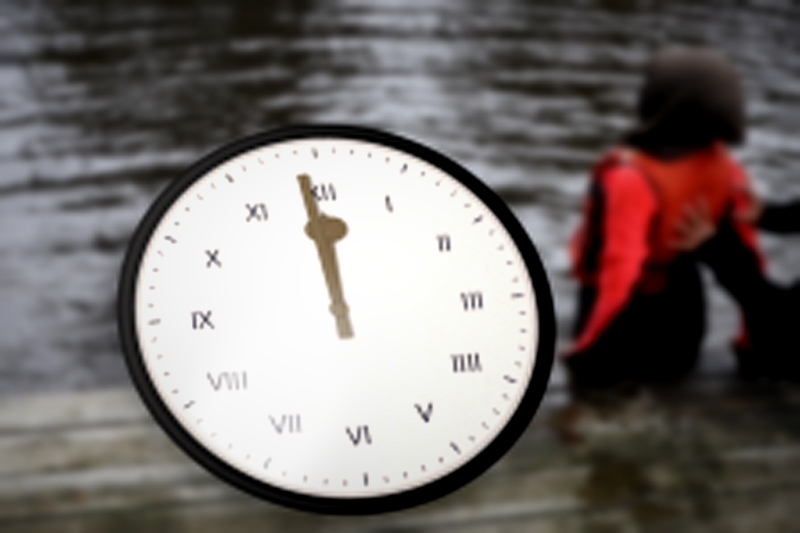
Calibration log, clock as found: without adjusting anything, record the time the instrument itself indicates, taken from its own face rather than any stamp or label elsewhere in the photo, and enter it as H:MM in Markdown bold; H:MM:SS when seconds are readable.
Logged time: **11:59**
